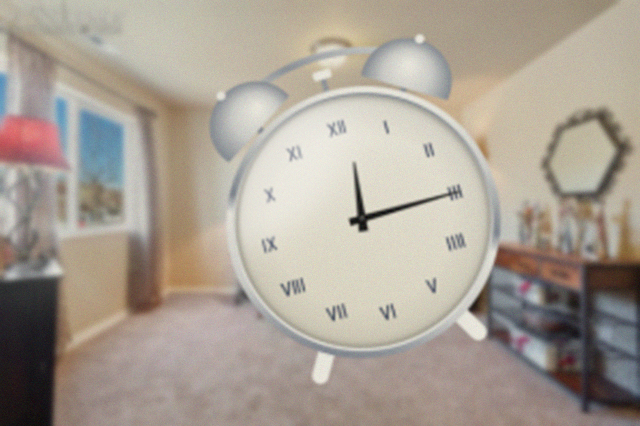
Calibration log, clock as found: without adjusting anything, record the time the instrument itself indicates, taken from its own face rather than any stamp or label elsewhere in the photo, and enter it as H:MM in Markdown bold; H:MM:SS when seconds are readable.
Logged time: **12:15**
